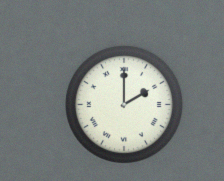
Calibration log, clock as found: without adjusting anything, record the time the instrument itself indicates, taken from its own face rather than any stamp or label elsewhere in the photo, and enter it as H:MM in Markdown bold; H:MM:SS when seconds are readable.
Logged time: **2:00**
